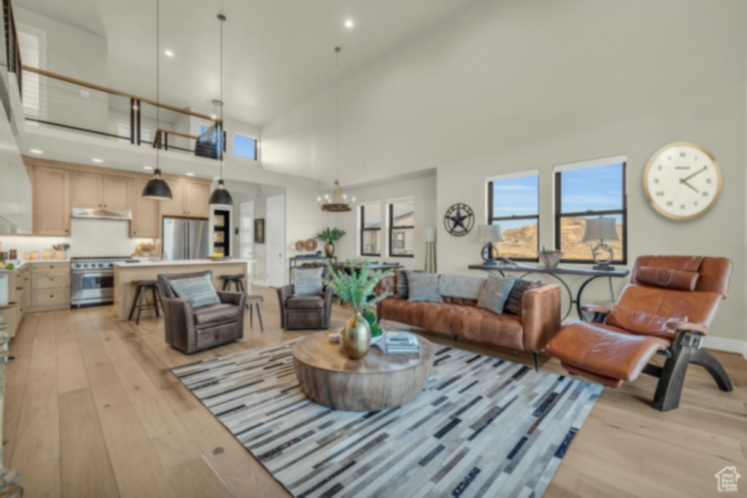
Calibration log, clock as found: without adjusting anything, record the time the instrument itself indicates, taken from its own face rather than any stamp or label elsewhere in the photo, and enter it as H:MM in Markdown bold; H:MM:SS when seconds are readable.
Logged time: **4:10**
